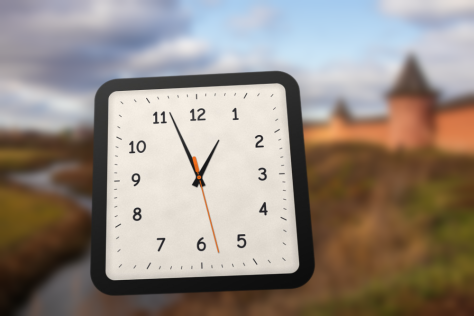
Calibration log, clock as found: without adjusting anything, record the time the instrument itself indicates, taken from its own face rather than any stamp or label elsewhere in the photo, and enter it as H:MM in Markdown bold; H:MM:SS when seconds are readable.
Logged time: **12:56:28**
